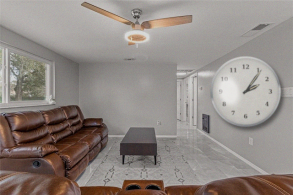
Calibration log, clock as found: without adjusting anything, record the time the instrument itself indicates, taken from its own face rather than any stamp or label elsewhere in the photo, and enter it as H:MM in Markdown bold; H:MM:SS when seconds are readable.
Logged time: **2:06**
